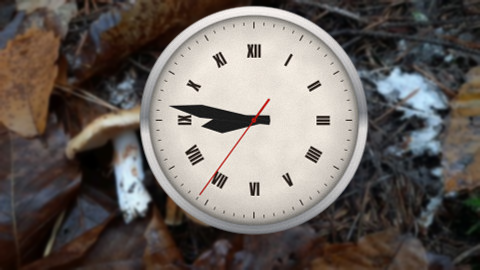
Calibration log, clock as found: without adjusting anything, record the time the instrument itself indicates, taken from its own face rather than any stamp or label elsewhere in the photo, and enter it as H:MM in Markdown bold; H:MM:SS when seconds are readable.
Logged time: **8:46:36**
